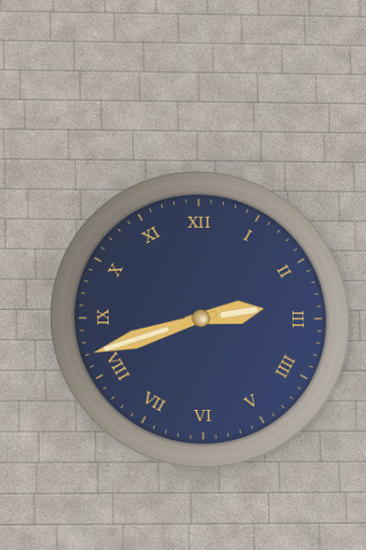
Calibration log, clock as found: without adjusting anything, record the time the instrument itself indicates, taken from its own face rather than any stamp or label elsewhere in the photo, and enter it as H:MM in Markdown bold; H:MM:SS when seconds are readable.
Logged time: **2:42**
